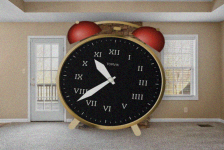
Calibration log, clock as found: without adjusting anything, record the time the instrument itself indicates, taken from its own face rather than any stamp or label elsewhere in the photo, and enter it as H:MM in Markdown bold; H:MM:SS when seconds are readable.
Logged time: **10:38**
